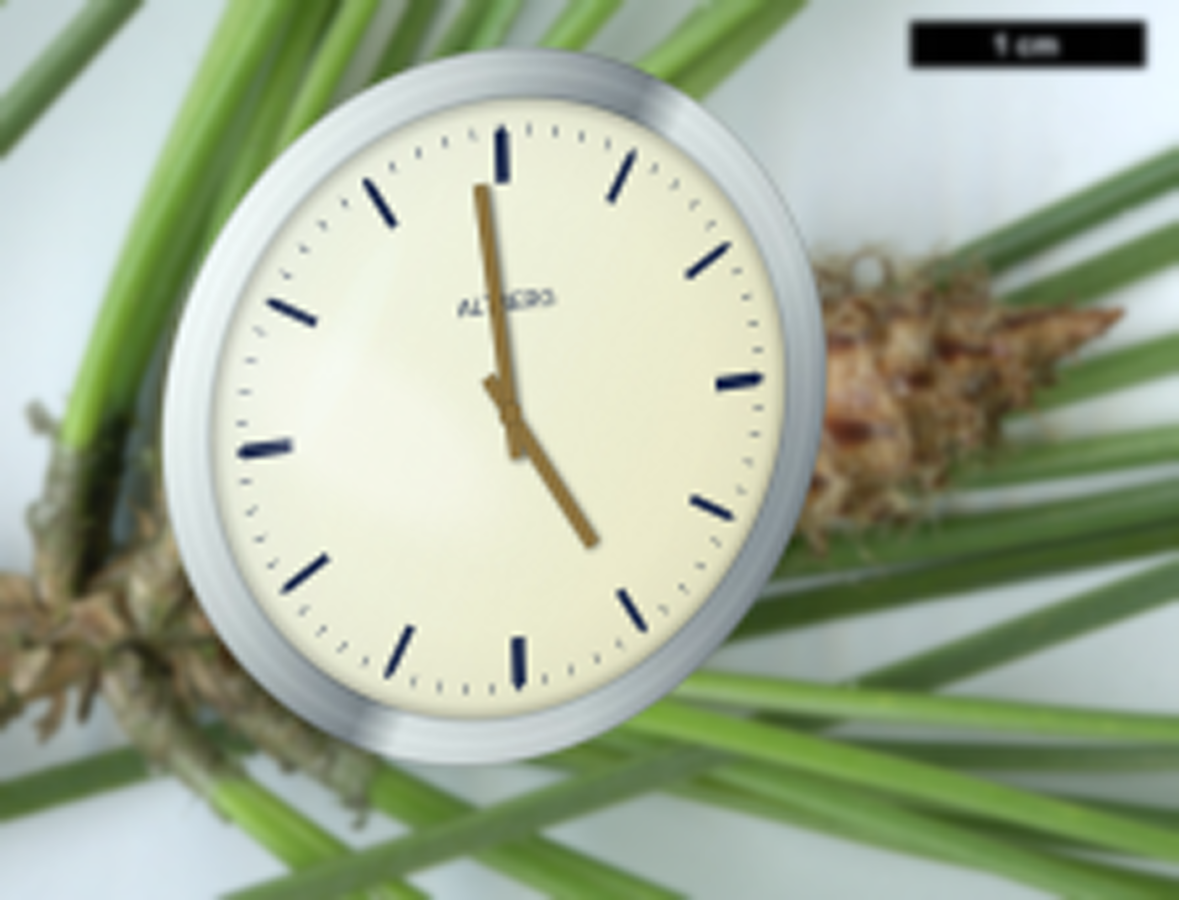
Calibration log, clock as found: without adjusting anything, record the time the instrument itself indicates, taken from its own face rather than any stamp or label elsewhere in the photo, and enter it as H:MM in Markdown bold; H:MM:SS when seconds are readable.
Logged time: **4:59**
